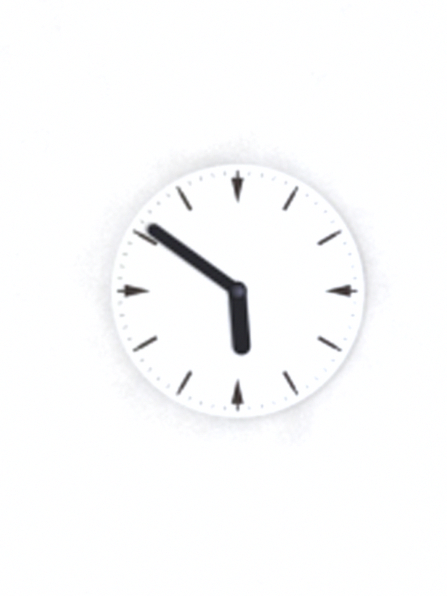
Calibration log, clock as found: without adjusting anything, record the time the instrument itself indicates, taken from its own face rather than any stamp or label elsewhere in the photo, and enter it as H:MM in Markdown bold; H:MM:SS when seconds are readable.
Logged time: **5:51**
